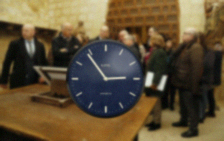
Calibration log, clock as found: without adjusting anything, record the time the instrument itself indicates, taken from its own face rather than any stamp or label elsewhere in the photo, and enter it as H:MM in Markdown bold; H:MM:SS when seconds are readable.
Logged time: **2:54**
